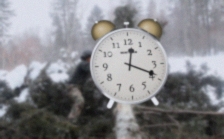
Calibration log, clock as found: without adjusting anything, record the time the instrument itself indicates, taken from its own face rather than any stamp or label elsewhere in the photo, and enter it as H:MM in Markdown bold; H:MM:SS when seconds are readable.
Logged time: **12:19**
